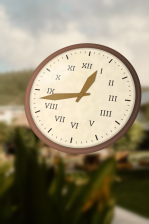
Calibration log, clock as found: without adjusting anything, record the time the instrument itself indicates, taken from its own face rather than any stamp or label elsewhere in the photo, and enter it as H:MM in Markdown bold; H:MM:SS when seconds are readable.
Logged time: **12:43**
